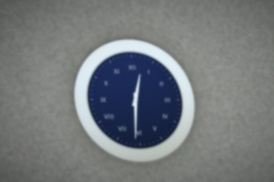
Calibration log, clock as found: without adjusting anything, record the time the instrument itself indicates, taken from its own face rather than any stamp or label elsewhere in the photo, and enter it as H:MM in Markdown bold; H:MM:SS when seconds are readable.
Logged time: **12:31**
